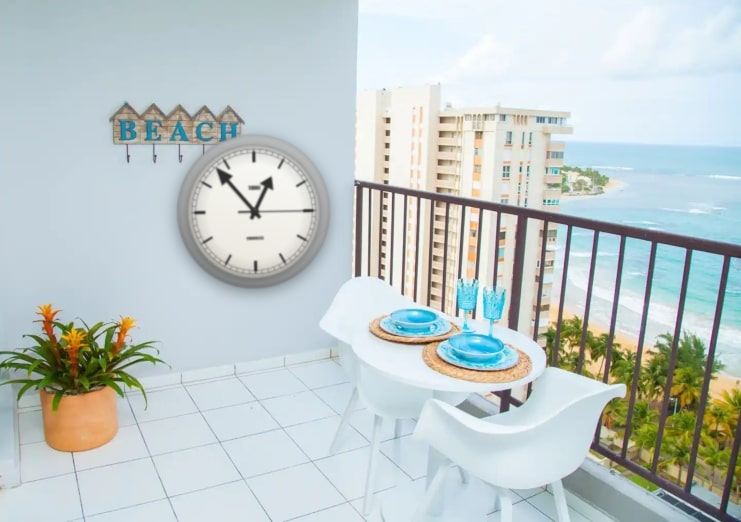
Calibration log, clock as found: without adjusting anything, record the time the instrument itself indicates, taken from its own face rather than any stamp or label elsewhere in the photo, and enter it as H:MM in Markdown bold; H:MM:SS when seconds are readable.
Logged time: **12:53:15**
